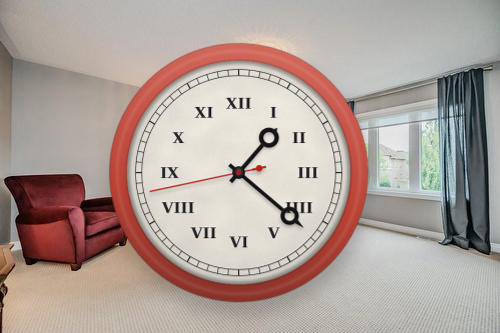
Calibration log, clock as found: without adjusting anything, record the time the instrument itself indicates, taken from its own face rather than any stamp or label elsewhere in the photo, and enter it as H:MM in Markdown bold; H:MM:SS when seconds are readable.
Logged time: **1:21:43**
